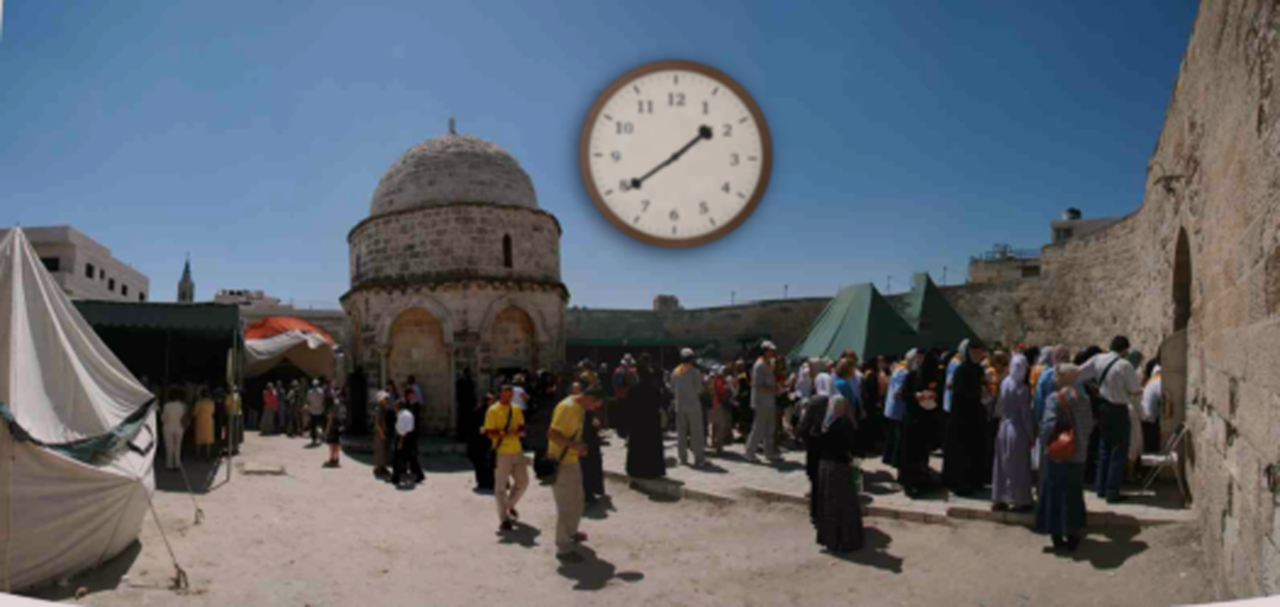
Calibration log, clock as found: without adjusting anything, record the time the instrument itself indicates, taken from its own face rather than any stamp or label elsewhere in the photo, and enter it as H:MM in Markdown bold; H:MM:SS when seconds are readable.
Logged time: **1:39**
